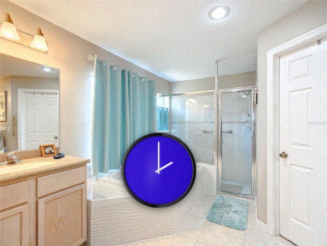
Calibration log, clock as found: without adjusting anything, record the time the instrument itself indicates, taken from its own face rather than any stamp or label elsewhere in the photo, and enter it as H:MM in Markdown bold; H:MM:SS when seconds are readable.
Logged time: **2:00**
